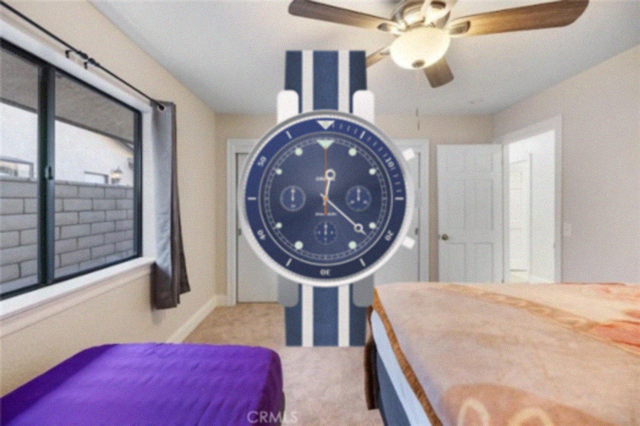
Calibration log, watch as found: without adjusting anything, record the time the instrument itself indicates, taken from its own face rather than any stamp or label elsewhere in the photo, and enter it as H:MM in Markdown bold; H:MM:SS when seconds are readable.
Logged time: **12:22**
